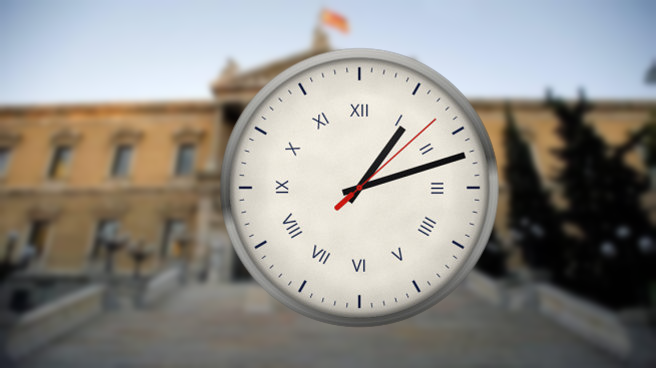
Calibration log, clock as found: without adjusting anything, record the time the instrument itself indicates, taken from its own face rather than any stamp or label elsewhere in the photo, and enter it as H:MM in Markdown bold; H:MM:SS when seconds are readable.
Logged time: **1:12:08**
